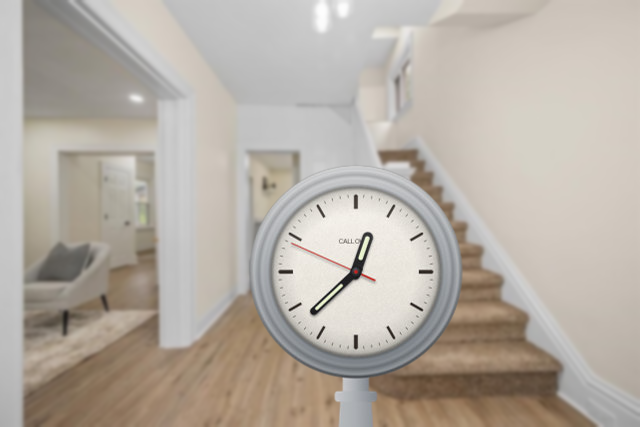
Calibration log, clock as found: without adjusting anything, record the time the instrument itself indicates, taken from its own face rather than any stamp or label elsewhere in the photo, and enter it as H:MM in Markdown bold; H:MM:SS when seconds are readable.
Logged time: **12:37:49**
